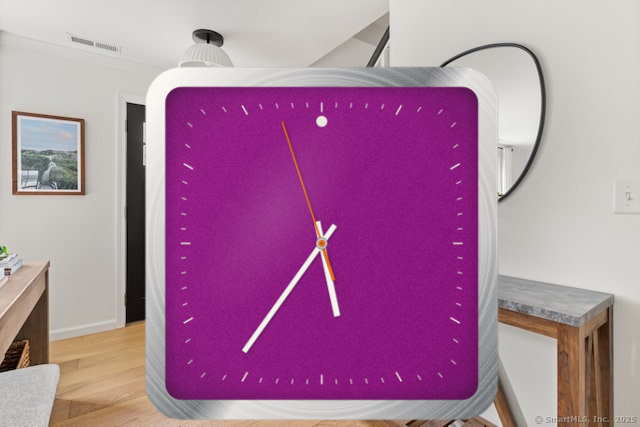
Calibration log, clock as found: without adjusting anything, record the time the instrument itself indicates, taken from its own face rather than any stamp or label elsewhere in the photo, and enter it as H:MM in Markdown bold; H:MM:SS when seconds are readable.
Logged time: **5:35:57**
